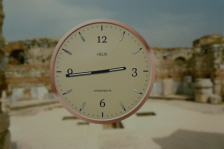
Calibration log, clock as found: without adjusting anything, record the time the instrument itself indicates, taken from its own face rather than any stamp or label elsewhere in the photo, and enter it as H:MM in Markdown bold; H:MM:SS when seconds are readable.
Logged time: **2:44**
